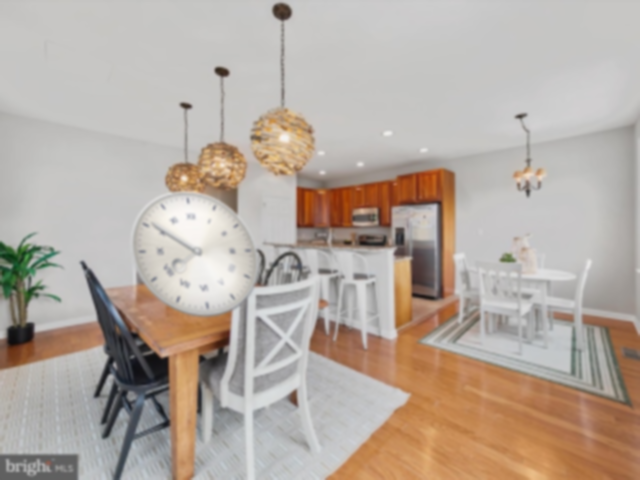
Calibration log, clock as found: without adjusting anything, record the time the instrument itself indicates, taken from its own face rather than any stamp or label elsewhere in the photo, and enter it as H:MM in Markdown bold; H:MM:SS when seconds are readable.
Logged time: **7:51**
